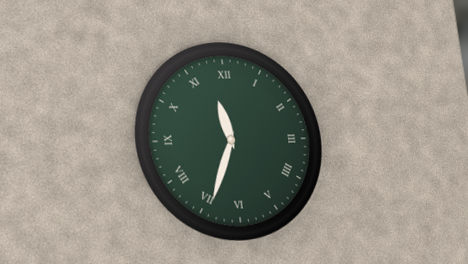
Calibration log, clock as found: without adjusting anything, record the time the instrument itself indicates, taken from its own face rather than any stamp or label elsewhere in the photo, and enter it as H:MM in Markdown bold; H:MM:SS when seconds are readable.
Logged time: **11:34**
